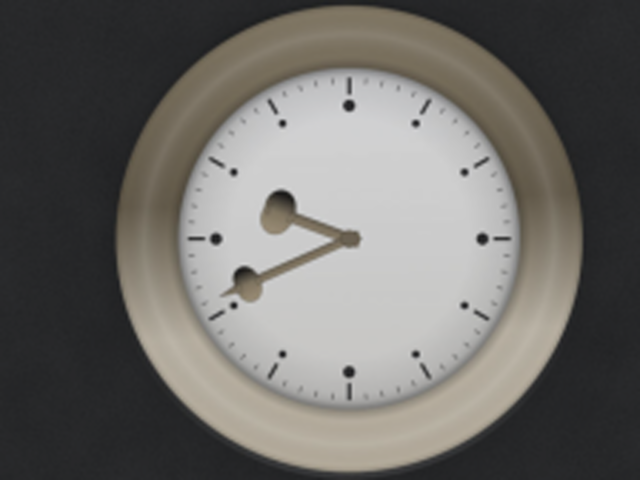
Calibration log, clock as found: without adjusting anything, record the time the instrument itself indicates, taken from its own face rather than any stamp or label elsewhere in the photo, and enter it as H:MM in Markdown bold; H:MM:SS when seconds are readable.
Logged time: **9:41**
